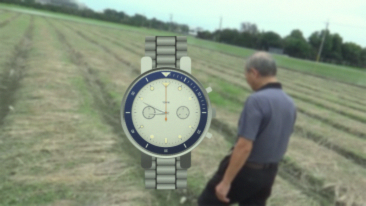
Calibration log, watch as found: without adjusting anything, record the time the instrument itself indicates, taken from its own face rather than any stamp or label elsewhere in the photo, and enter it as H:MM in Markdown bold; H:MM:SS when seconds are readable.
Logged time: **8:49**
